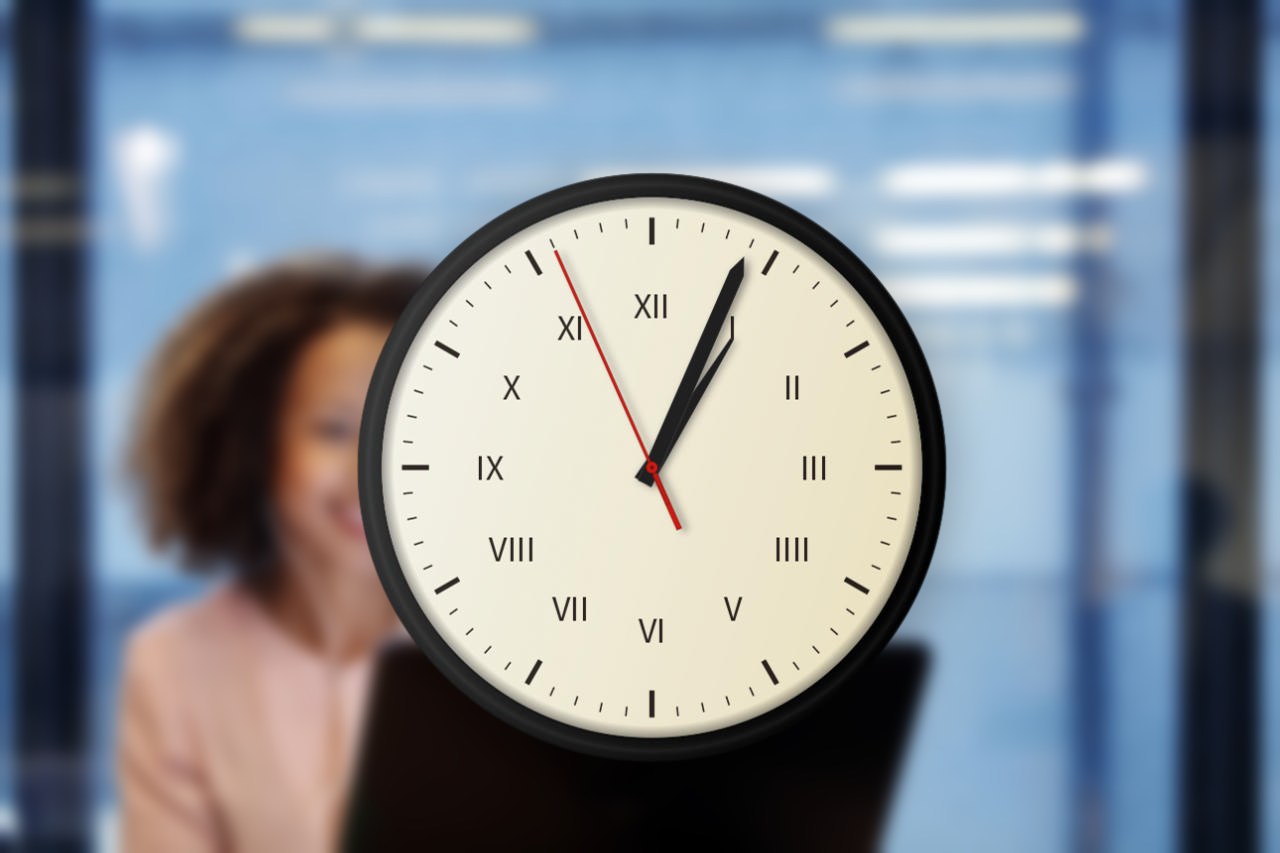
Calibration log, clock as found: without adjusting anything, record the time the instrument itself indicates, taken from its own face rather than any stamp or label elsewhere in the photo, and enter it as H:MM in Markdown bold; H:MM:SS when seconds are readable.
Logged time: **1:03:56**
